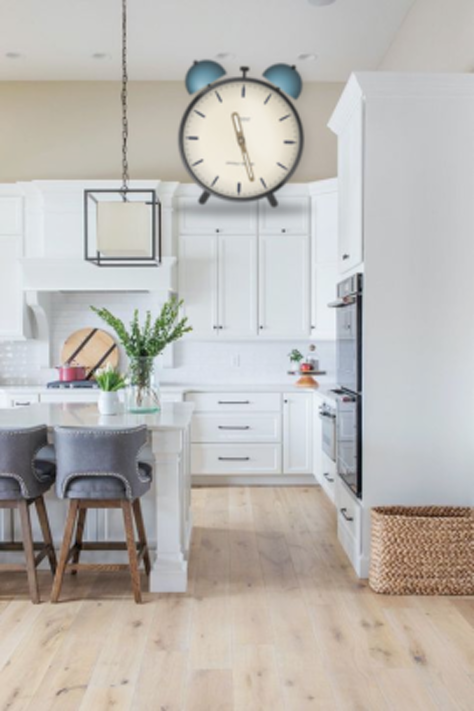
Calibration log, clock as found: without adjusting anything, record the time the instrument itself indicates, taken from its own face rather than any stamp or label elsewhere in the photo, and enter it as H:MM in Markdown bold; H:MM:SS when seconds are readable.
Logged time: **11:27**
